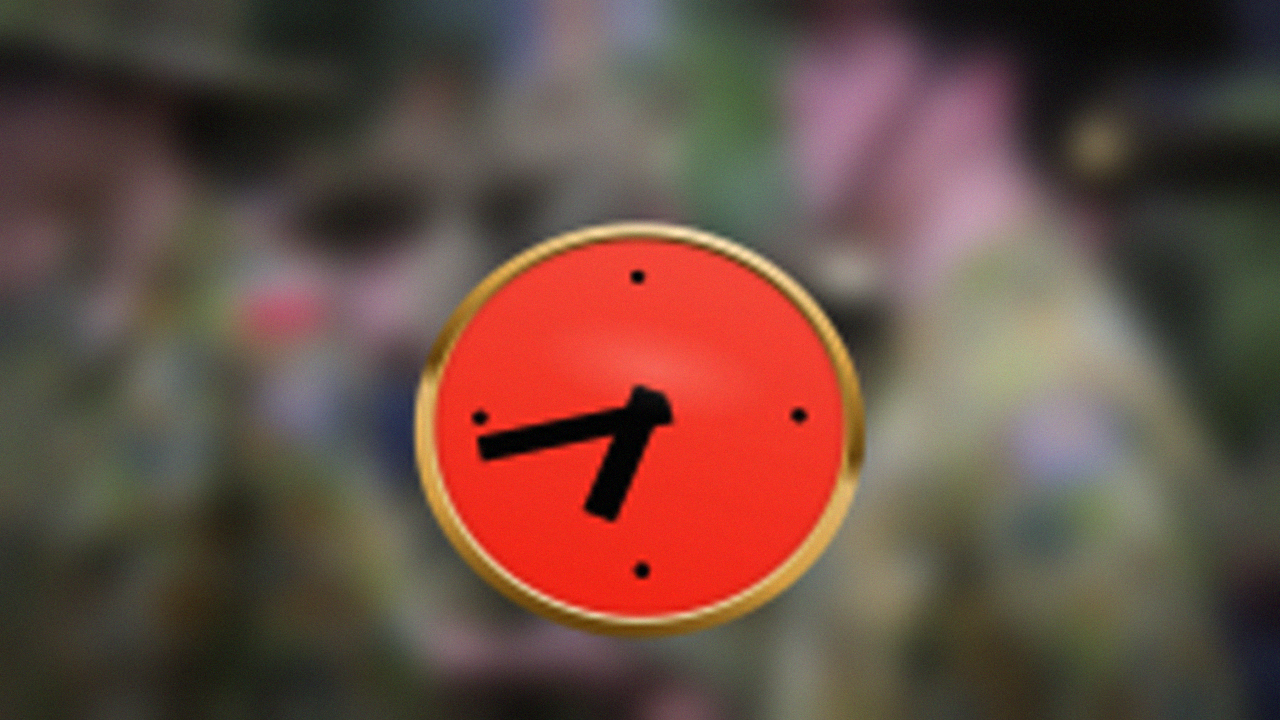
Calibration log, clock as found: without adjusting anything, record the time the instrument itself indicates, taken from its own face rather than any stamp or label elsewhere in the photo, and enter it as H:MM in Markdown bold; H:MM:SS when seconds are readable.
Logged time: **6:43**
